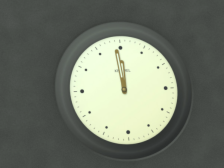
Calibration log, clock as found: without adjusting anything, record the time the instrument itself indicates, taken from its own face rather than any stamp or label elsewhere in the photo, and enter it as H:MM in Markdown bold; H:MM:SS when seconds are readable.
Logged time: **11:59**
